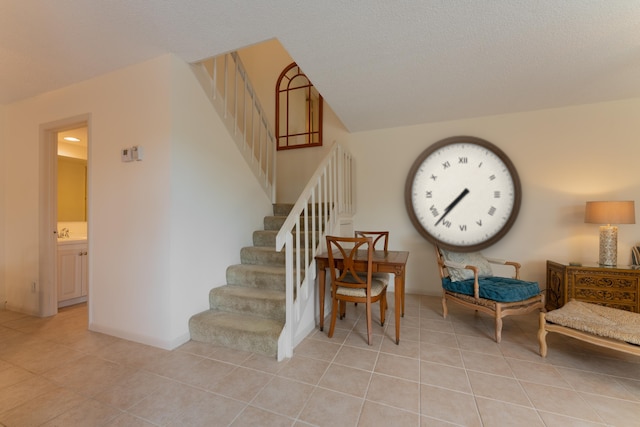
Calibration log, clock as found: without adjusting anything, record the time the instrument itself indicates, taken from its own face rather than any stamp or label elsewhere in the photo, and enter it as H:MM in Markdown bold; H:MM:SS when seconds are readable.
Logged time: **7:37**
